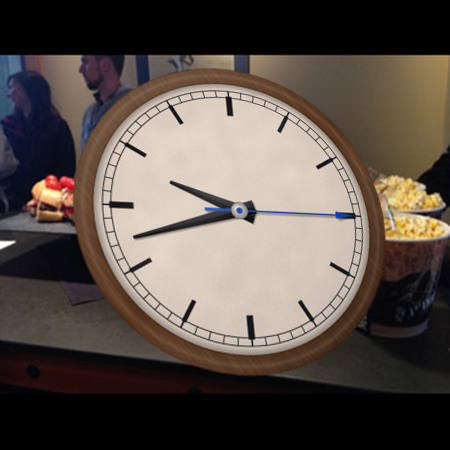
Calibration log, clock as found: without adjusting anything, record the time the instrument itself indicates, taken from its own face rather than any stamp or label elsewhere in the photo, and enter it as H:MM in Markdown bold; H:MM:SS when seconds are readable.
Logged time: **9:42:15**
